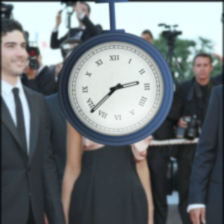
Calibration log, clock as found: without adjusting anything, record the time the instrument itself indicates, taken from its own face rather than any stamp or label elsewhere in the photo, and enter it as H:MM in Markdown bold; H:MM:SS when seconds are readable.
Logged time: **2:38**
